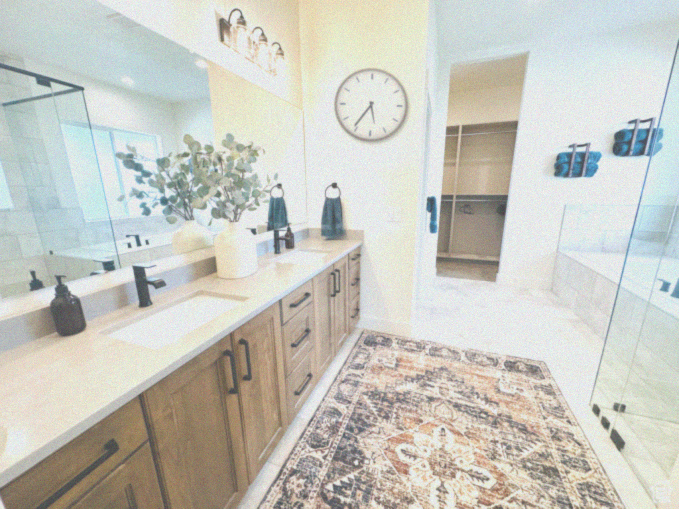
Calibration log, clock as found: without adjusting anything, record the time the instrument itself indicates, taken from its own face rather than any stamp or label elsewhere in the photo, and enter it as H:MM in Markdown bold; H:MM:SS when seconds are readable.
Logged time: **5:36**
